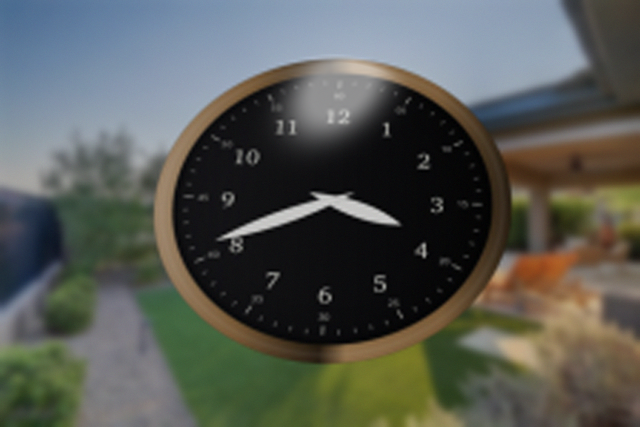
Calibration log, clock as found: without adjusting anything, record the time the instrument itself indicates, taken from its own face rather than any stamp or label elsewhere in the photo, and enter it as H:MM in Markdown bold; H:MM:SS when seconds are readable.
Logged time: **3:41**
